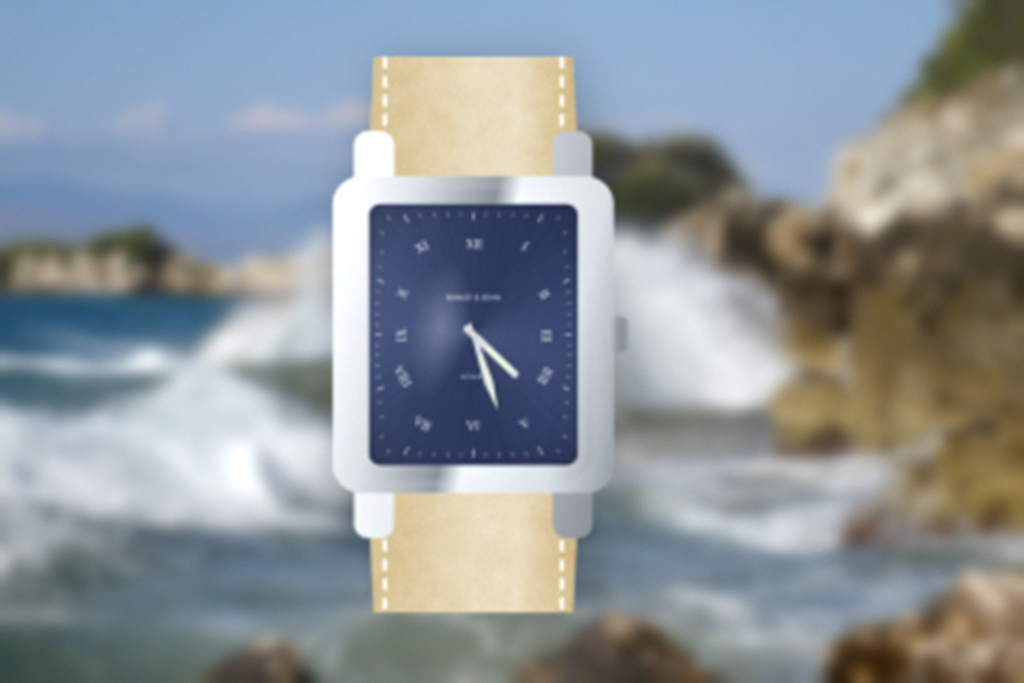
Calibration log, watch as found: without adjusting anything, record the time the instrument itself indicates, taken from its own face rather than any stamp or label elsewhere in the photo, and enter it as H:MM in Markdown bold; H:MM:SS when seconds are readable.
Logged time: **4:27**
